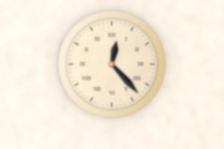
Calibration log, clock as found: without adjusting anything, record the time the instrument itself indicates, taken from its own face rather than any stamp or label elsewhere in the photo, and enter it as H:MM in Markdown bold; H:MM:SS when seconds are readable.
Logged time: **12:23**
